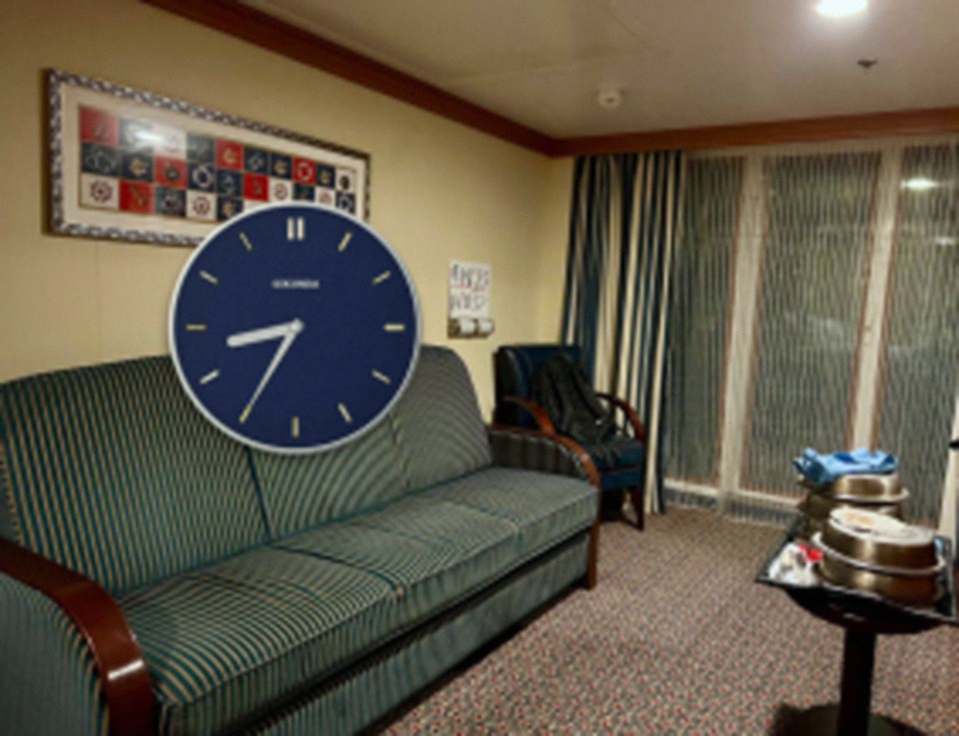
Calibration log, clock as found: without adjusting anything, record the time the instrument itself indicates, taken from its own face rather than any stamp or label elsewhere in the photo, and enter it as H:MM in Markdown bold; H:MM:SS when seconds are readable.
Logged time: **8:35**
